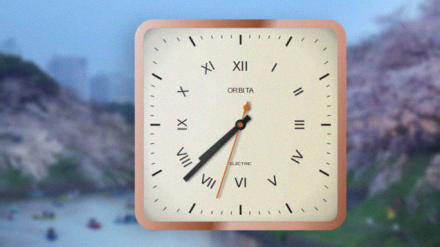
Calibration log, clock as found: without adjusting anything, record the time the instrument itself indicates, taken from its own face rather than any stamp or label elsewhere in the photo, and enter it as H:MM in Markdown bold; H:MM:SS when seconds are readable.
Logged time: **7:37:33**
